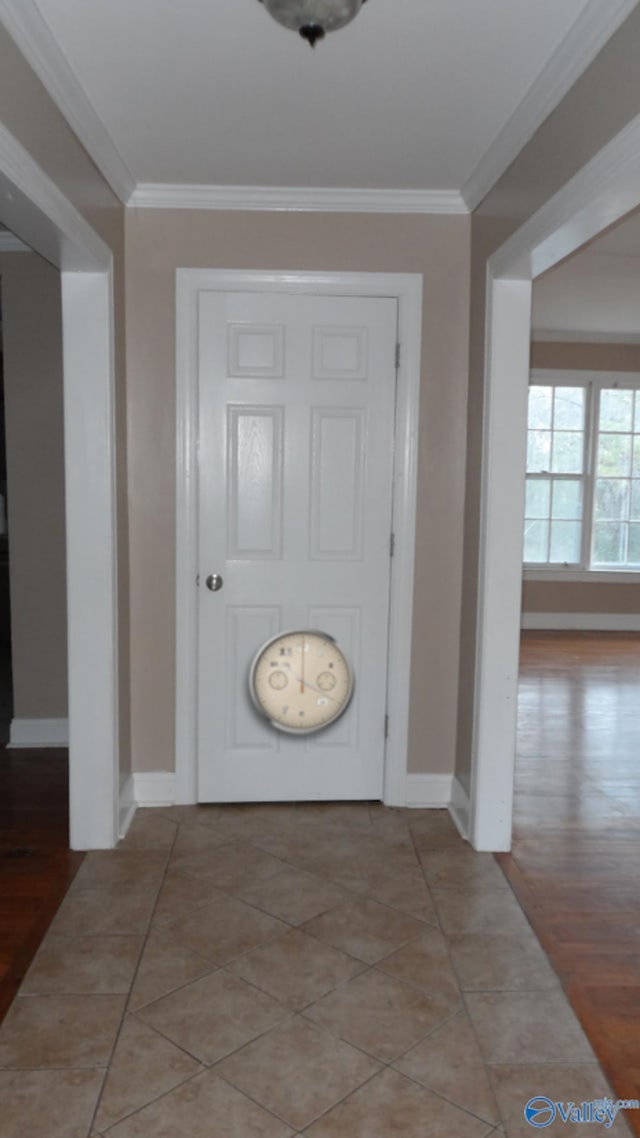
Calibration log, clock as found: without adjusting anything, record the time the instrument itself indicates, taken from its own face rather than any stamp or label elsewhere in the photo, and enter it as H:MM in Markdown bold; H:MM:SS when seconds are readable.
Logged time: **10:20**
